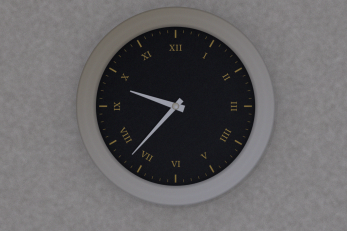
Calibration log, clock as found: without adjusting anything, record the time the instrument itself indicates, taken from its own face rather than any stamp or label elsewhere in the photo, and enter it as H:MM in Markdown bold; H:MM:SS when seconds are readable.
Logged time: **9:37**
